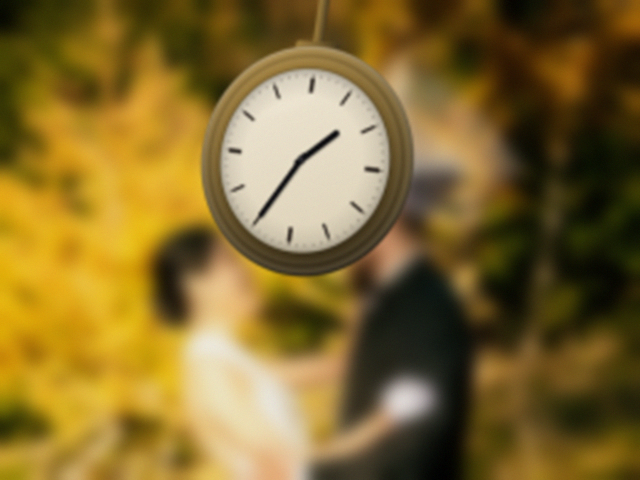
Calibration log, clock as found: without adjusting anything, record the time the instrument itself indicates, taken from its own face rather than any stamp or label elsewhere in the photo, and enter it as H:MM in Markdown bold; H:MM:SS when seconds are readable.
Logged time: **1:35**
